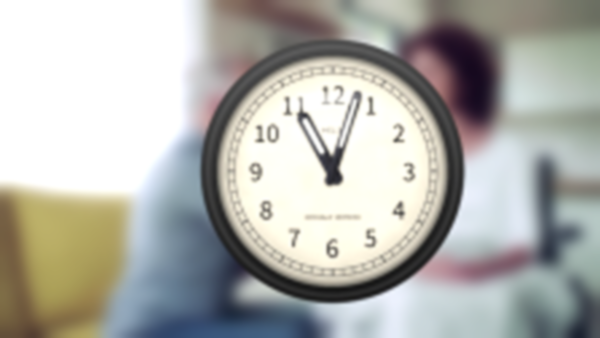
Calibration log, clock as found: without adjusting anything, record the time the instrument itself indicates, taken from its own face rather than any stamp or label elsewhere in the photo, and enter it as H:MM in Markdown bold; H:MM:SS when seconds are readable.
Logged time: **11:03**
